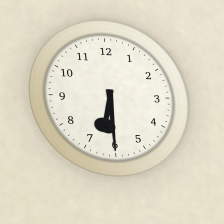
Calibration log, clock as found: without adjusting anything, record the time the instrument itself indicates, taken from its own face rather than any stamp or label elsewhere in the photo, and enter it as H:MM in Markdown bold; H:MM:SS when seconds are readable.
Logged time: **6:30**
